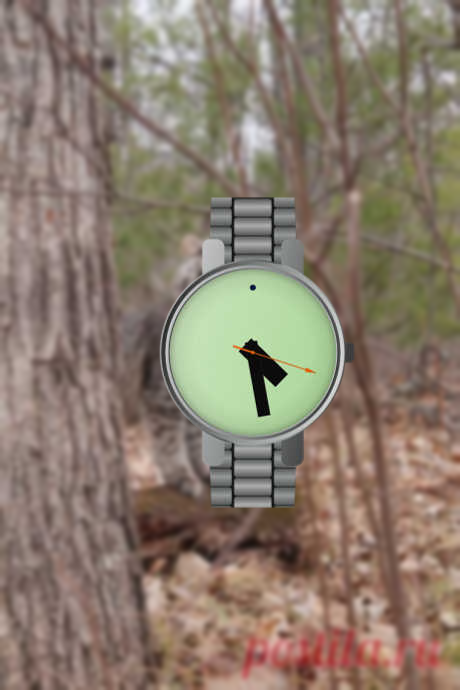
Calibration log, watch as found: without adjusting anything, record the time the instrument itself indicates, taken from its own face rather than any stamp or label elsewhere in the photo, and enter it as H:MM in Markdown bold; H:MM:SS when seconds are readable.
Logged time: **4:28:18**
